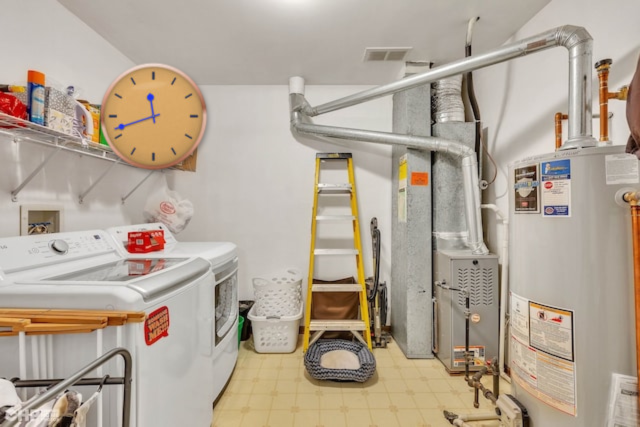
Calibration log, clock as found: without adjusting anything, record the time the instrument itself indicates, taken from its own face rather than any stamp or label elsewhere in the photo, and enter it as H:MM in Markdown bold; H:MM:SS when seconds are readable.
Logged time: **11:42**
